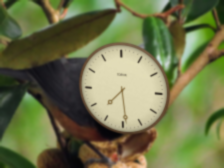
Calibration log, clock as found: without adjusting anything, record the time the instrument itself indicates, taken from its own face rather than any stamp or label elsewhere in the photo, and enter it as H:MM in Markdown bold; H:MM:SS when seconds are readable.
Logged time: **7:29**
